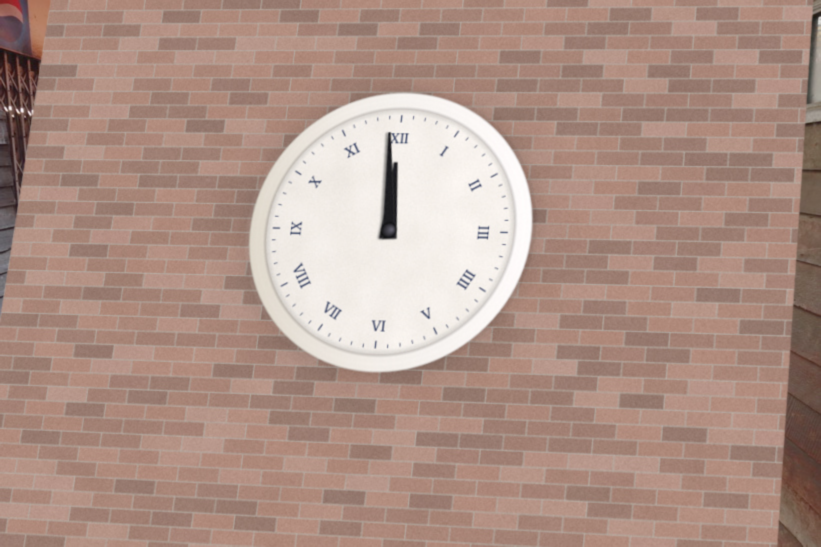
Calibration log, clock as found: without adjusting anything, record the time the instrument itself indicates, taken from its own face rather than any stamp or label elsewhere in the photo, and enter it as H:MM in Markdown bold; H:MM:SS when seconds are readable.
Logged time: **11:59**
